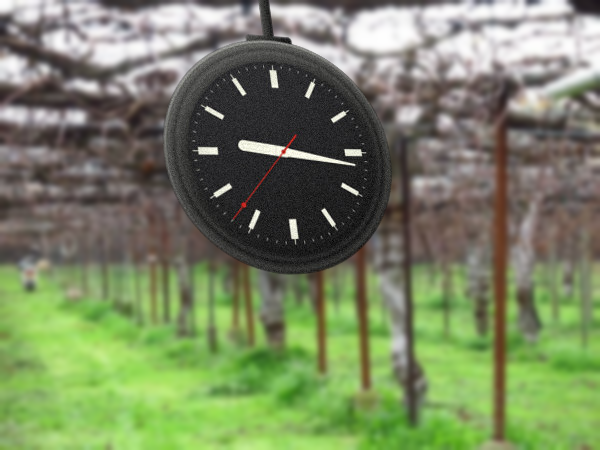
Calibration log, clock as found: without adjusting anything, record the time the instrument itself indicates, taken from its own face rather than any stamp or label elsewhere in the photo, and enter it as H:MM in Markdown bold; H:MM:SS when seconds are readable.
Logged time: **9:16:37**
